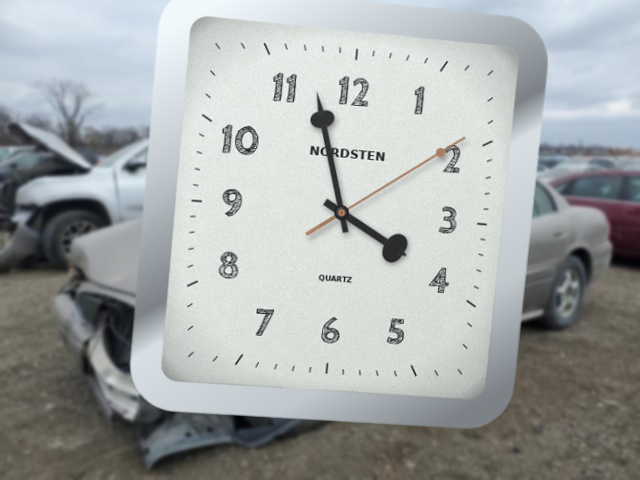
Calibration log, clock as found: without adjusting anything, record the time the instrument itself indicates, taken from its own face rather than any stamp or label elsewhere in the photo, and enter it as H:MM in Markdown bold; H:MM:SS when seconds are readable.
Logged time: **3:57:09**
